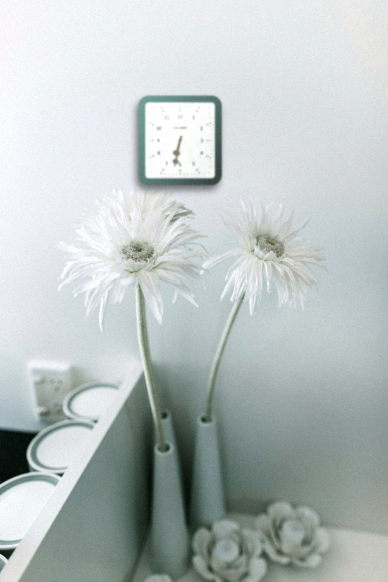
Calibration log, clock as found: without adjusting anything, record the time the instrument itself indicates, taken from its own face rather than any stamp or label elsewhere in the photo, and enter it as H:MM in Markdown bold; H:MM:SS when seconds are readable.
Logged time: **6:32**
